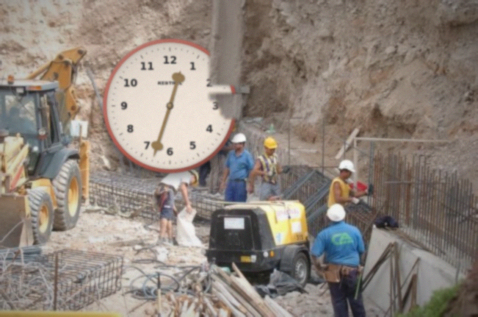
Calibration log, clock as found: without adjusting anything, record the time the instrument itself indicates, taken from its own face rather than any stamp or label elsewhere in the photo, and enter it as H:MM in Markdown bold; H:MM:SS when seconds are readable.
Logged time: **12:33**
